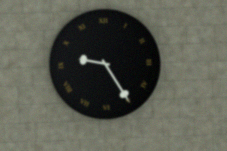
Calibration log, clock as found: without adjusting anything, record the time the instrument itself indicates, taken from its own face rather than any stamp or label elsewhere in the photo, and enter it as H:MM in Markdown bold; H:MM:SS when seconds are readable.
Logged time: **9:25**
